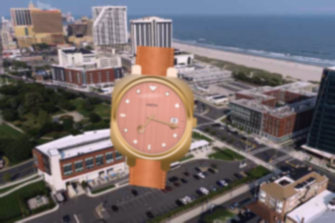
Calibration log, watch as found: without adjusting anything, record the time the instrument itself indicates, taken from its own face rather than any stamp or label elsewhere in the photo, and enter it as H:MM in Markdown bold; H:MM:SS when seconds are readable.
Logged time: **7:17**
